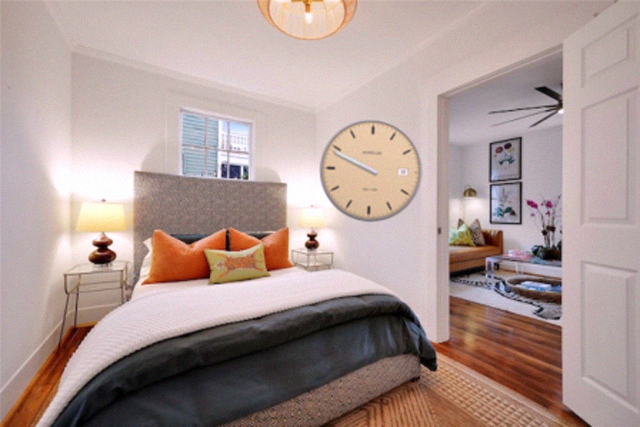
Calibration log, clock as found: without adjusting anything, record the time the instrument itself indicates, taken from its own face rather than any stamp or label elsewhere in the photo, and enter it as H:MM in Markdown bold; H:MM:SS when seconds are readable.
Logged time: **9:49**
